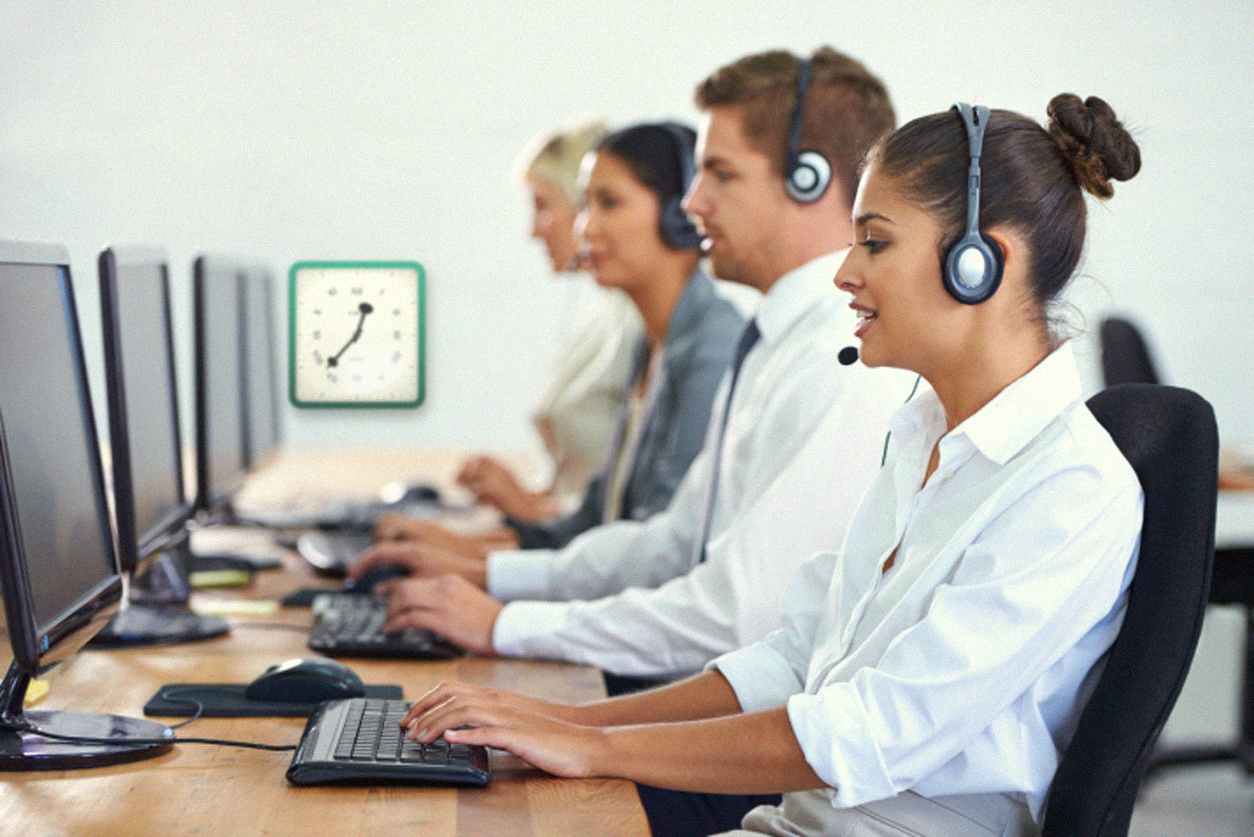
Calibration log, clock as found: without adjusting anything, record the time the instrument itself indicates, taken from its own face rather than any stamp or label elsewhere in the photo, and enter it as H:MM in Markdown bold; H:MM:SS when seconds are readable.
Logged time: **12:37**
